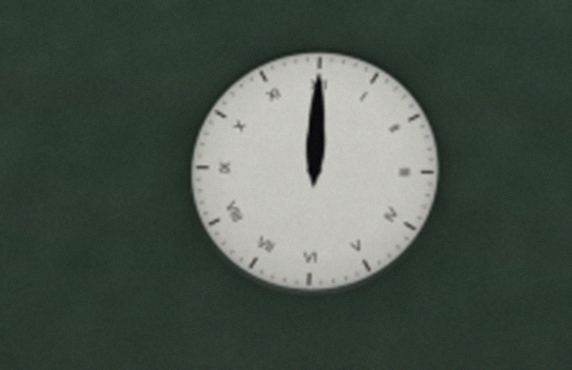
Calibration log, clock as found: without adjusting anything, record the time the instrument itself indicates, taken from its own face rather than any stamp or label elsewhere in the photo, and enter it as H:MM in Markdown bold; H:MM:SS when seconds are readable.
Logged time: **12:00**
